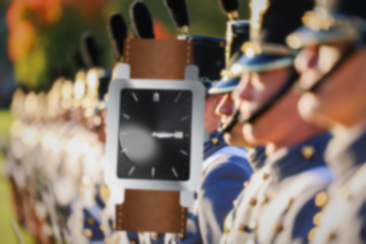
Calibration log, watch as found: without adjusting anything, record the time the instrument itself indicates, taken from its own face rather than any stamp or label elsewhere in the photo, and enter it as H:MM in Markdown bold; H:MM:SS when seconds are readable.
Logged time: **3:15**
